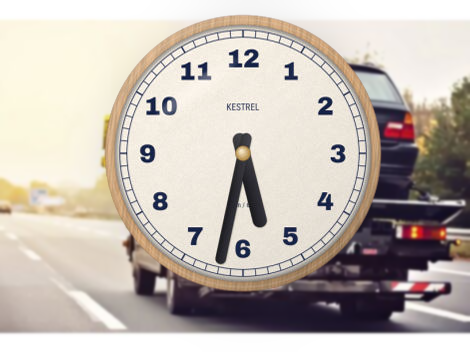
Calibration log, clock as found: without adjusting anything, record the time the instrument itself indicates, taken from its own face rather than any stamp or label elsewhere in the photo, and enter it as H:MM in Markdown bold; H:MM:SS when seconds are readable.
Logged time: **5:32**
